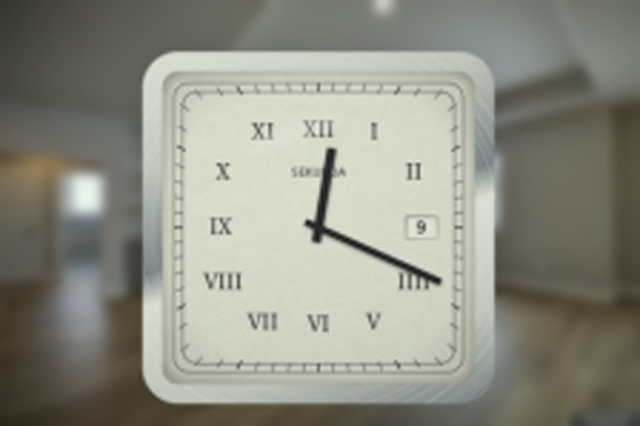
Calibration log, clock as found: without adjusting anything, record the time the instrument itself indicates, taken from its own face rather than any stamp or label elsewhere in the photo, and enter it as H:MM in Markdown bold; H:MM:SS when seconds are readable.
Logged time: **12:19**
